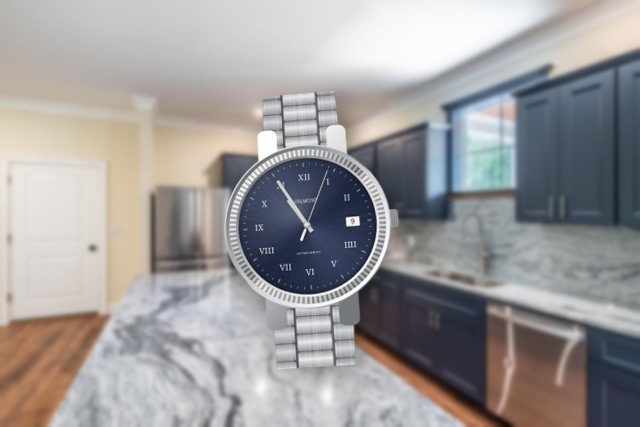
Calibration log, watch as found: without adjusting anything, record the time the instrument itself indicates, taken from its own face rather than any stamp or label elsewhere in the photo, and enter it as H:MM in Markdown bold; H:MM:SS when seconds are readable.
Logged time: **10:55:04**
